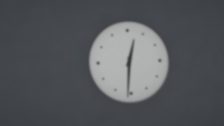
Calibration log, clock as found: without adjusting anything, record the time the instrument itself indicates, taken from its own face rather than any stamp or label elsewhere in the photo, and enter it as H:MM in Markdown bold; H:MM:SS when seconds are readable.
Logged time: **12:31**
